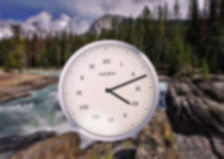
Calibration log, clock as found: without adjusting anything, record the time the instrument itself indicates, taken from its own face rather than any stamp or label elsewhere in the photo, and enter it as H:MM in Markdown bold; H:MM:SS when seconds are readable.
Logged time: **4:12**
